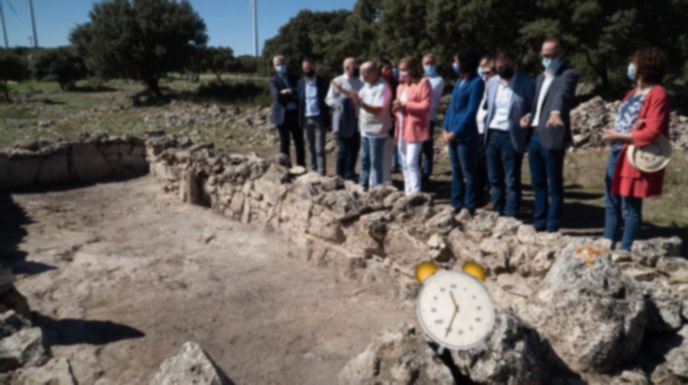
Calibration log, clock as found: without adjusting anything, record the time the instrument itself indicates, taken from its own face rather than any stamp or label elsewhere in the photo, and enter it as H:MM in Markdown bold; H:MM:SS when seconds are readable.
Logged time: **11:35**
